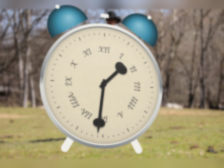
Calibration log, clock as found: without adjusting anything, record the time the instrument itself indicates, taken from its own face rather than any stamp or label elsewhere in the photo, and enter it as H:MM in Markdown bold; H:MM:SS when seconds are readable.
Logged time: **1:31**
